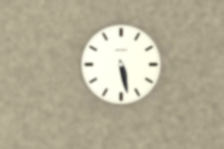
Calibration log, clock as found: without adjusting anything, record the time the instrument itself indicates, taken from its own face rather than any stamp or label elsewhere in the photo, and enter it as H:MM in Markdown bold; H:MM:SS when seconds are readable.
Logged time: **5:28**
